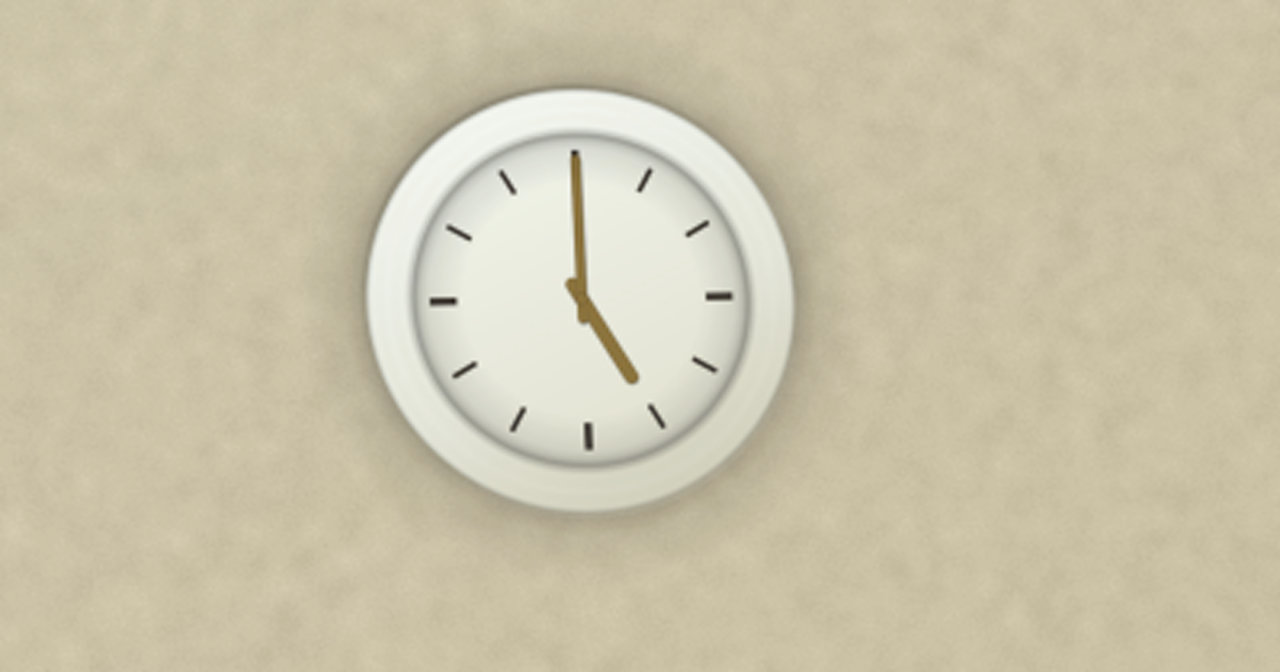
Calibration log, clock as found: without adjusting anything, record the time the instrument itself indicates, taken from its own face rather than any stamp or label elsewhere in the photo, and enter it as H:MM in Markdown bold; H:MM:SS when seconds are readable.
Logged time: **5:00**
